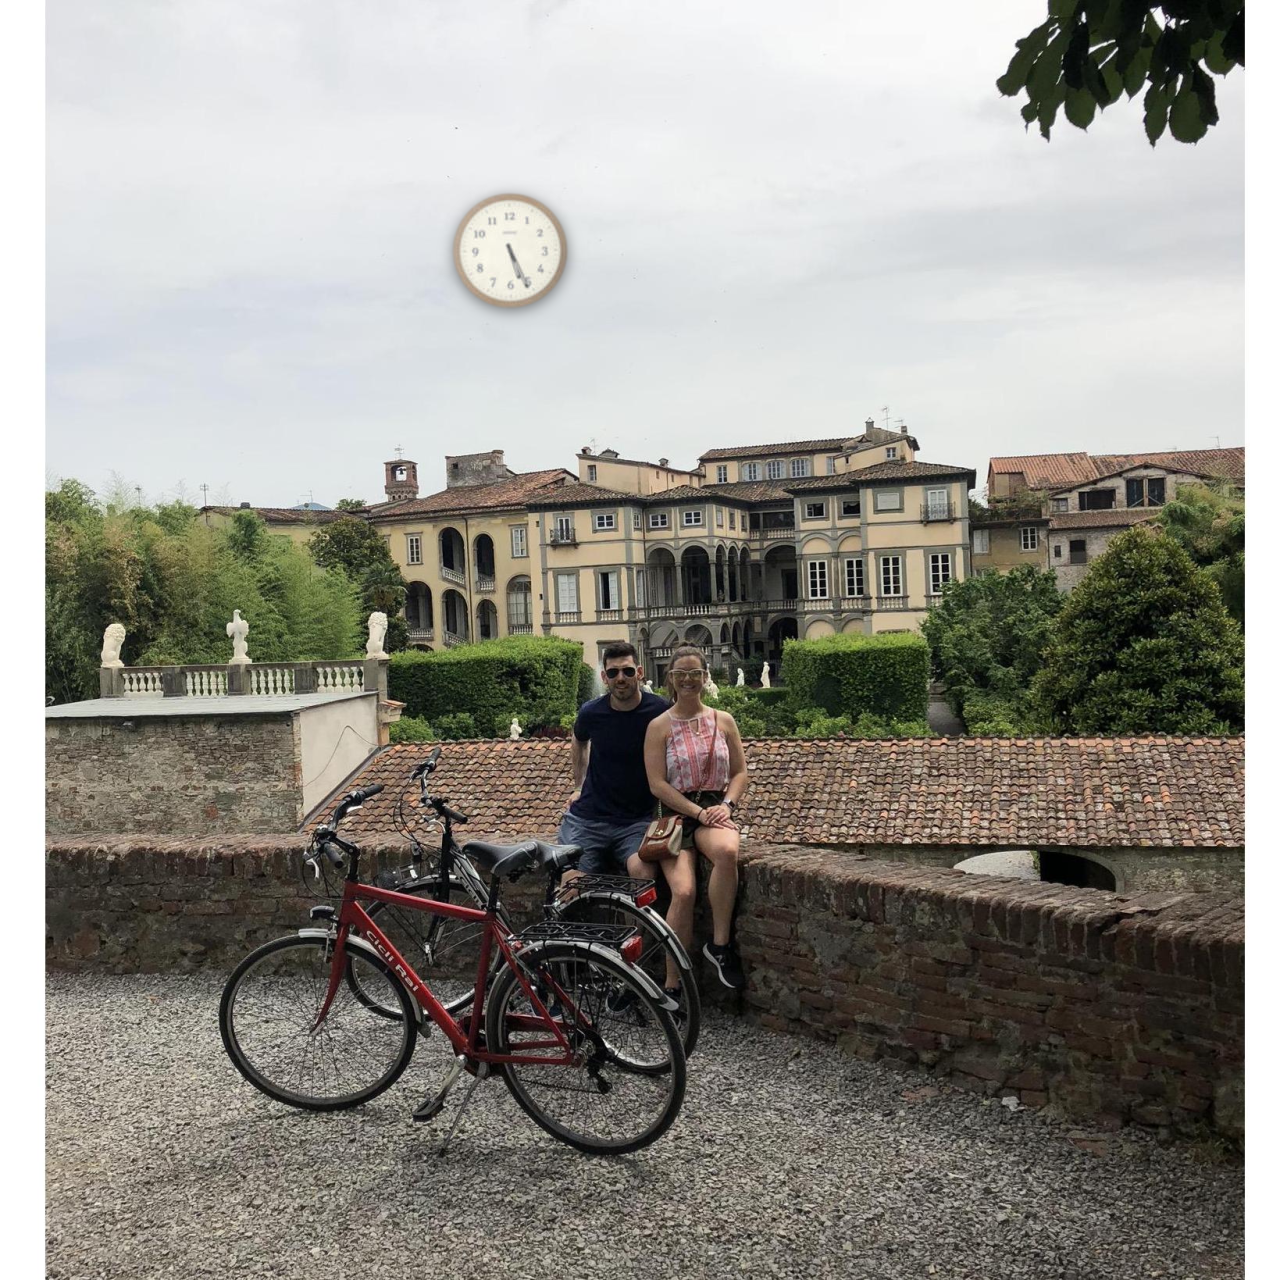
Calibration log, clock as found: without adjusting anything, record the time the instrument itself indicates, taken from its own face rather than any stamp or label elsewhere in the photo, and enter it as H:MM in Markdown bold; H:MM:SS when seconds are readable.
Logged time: **5:26**
